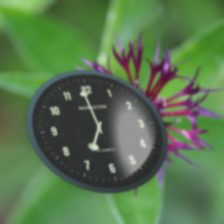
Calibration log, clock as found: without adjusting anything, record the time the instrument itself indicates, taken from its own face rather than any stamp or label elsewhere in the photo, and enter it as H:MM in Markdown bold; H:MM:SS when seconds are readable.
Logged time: **6:59**
